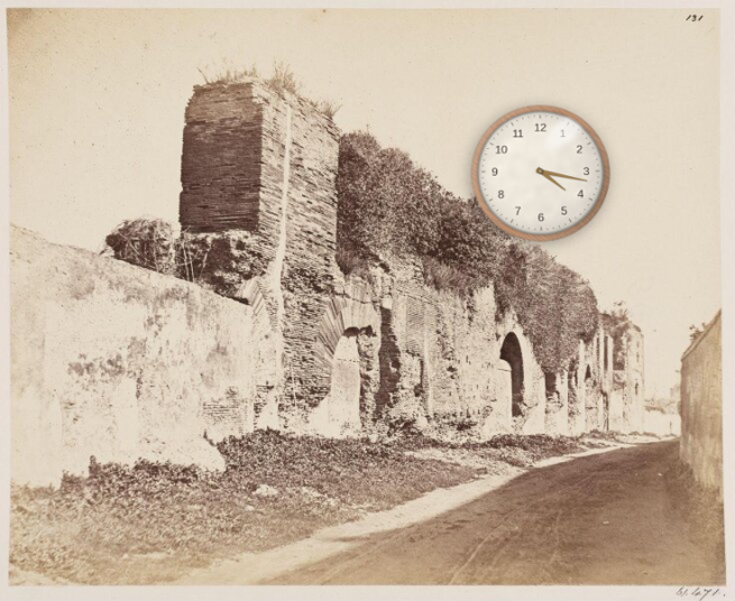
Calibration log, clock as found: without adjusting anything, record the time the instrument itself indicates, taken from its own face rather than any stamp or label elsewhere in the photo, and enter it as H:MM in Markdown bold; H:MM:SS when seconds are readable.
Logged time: **4:17**
